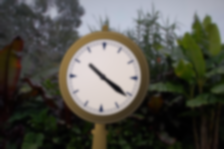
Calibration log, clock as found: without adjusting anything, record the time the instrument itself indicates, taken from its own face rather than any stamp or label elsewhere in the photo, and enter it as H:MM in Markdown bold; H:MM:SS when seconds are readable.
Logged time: **10:21**
